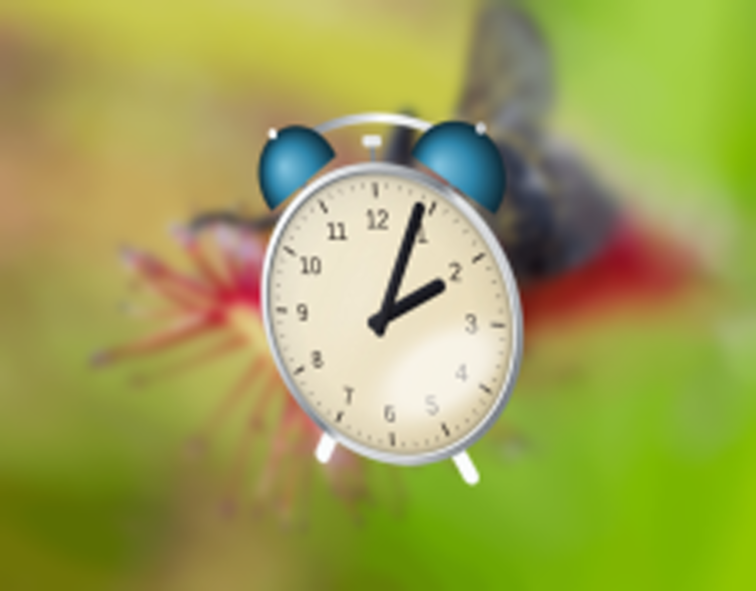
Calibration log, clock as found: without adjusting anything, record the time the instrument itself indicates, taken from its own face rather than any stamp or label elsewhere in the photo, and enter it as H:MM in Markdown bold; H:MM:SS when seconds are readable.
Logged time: **2:04**
